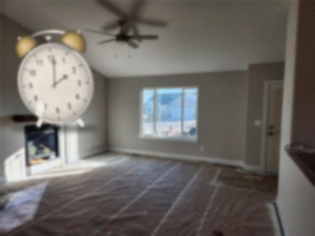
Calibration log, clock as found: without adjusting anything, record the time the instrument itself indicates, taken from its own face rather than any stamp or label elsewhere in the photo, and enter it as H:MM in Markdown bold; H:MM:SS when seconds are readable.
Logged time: **2:01**
